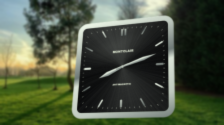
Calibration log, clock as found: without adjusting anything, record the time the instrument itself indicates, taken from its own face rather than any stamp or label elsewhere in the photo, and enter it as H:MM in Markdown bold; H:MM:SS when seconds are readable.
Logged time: **8:12**
